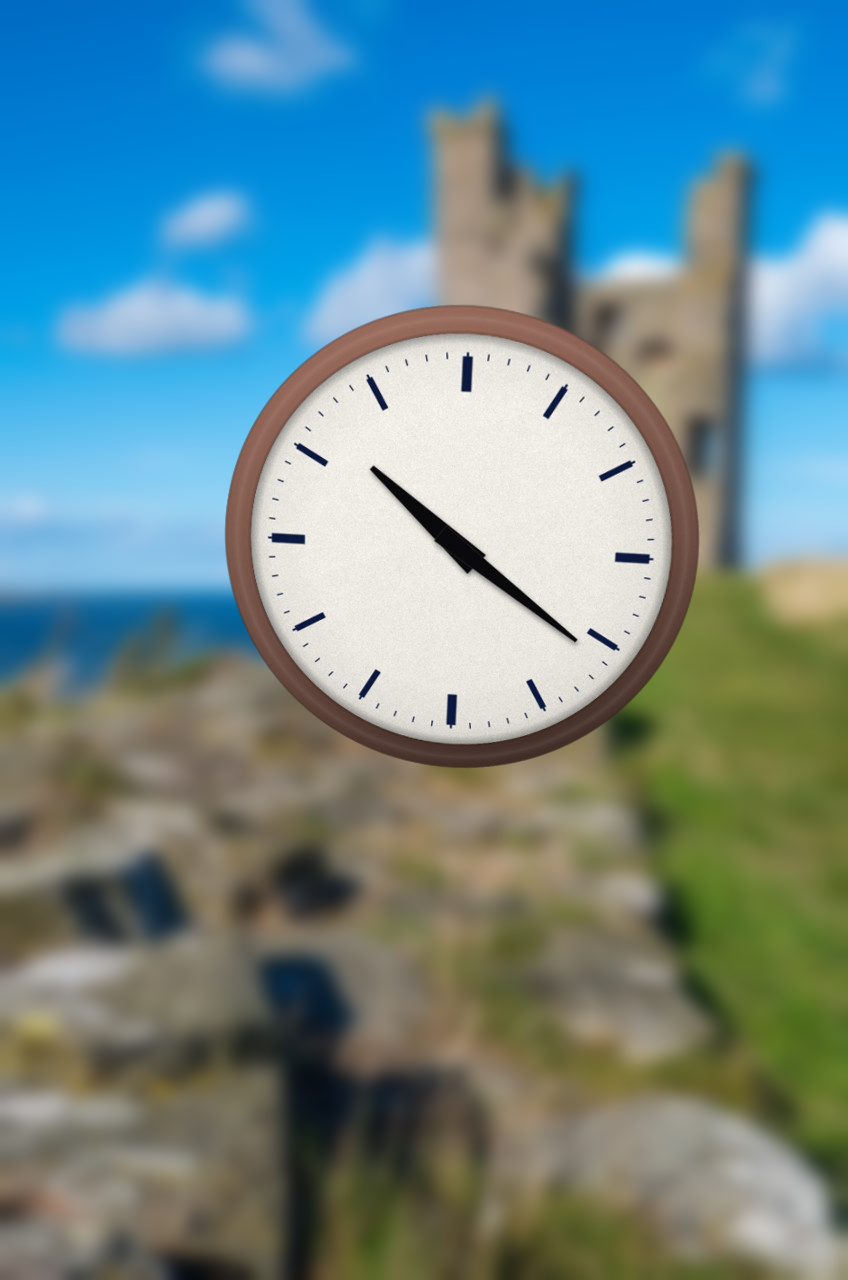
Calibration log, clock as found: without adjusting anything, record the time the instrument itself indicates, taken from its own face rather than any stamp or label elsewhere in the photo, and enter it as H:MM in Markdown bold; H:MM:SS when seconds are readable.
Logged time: **10:21**
